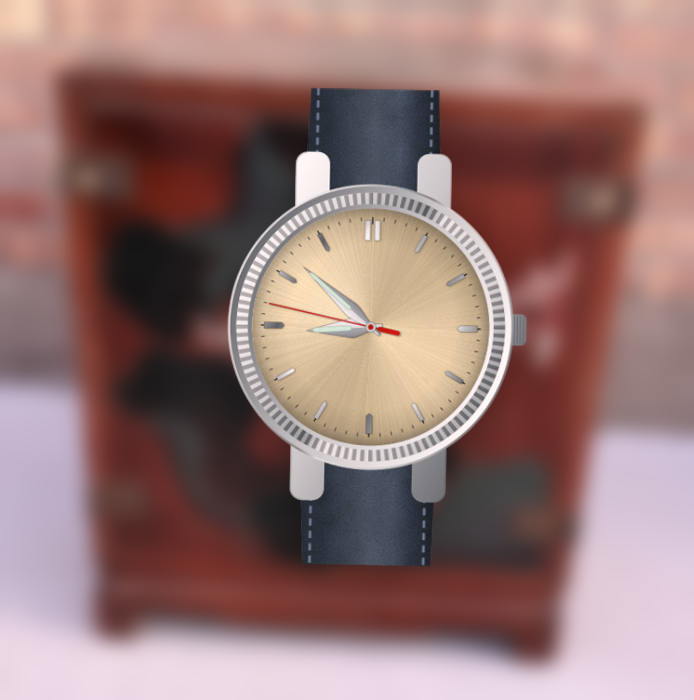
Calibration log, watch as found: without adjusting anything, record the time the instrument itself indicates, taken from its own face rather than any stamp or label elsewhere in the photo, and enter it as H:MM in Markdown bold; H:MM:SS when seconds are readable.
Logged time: **8:51:47**
